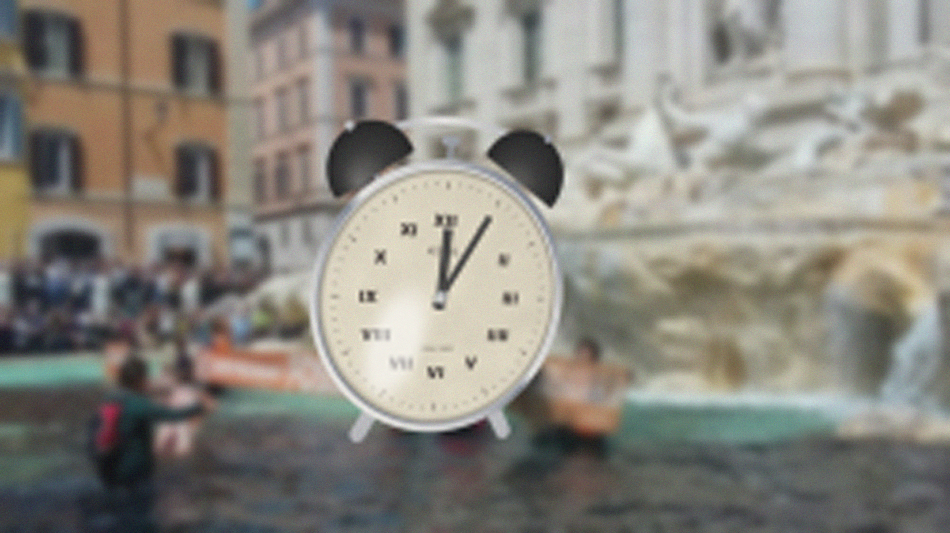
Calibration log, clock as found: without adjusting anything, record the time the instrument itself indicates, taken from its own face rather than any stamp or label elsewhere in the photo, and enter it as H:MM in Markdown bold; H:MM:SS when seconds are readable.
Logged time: **12:05**
